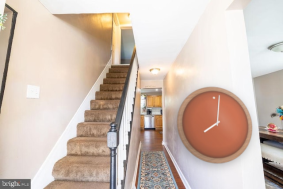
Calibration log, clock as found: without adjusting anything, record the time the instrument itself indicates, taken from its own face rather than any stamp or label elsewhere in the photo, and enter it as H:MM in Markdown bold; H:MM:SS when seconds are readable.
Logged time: **8:02**
